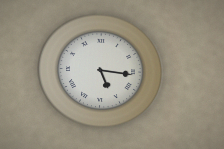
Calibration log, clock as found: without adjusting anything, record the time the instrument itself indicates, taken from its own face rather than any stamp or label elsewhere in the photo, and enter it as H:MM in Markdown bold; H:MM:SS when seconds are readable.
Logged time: **5:16**
